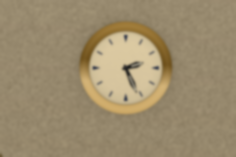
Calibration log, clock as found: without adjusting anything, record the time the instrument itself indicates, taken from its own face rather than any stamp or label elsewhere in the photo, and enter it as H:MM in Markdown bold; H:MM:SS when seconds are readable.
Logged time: **2:26**
